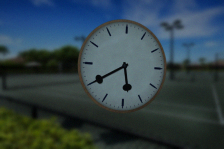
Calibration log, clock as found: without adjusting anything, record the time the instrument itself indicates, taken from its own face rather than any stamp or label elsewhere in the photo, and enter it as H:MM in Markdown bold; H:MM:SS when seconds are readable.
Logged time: **5:40**
